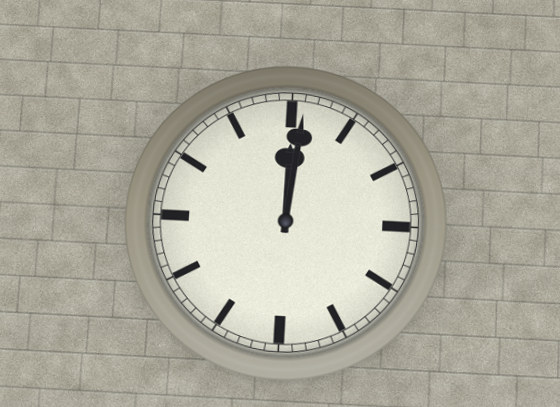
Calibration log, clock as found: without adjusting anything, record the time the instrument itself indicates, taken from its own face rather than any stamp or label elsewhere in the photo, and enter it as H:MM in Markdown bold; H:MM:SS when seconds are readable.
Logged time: **12:01**
